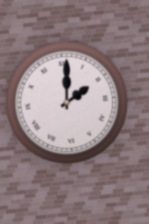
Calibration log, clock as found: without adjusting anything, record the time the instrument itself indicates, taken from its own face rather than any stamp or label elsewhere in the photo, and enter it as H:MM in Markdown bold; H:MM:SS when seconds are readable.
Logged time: **2:01**
